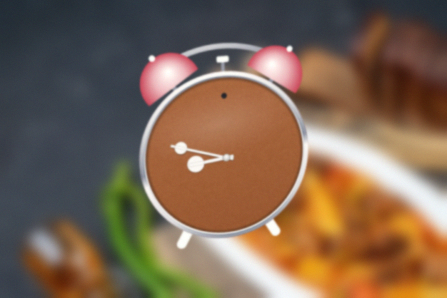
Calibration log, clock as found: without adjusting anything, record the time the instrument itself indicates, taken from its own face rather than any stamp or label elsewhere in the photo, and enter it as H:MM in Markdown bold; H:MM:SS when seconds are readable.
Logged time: **8:48**
